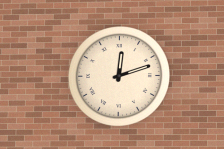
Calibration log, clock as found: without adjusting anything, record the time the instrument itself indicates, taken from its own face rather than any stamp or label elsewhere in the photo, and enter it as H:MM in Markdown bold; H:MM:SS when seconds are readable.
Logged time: **12:12**
